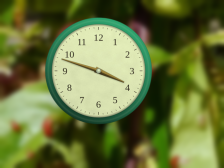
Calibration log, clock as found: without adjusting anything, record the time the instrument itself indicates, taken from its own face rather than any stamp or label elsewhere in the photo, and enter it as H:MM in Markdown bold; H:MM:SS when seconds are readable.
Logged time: **3:48**
